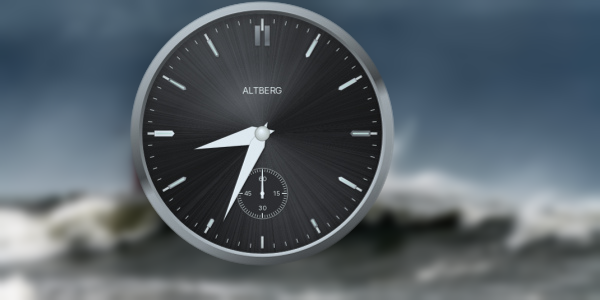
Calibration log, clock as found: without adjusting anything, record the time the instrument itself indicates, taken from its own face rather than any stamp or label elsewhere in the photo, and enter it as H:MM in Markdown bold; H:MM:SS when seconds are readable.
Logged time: **8:34**
